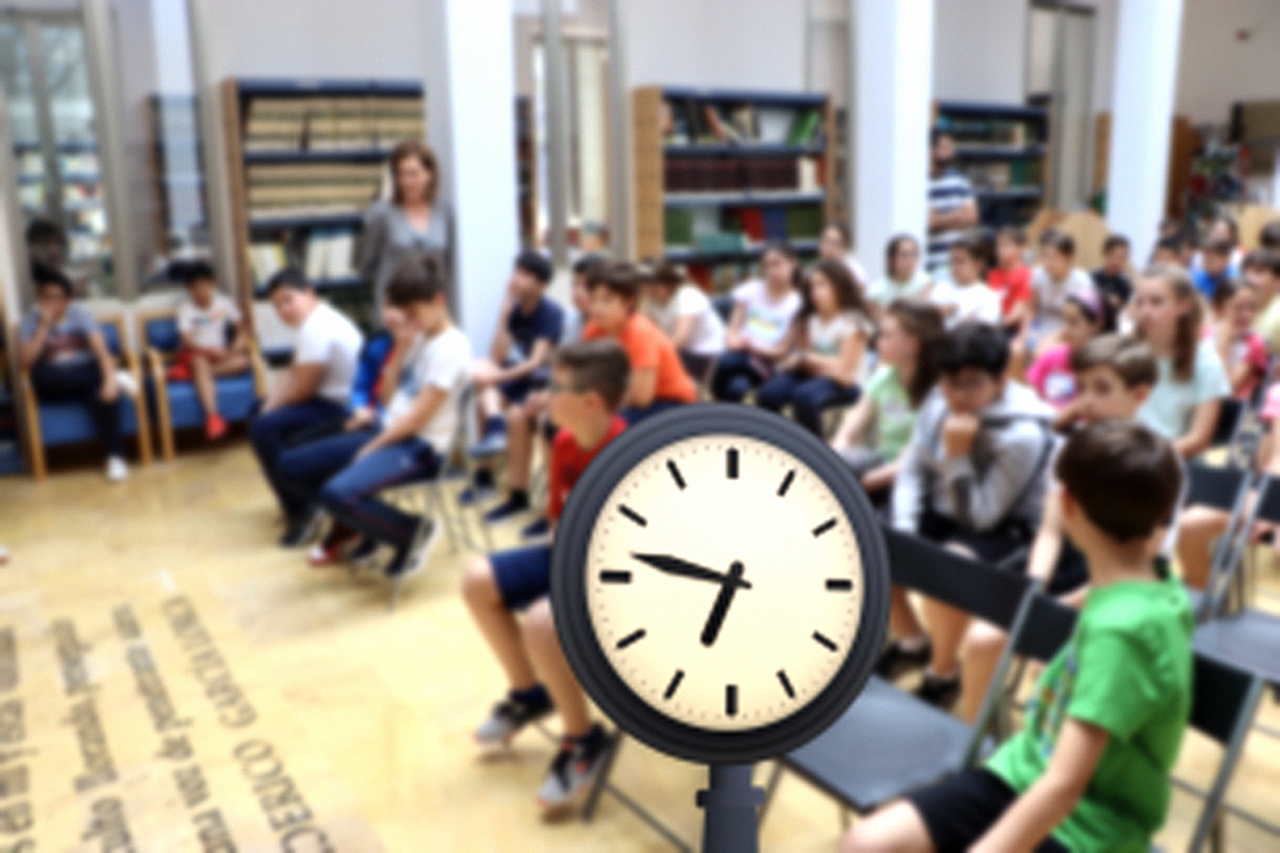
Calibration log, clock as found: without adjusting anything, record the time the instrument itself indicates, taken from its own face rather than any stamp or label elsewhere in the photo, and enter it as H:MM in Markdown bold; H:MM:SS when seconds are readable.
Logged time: **6:47**
